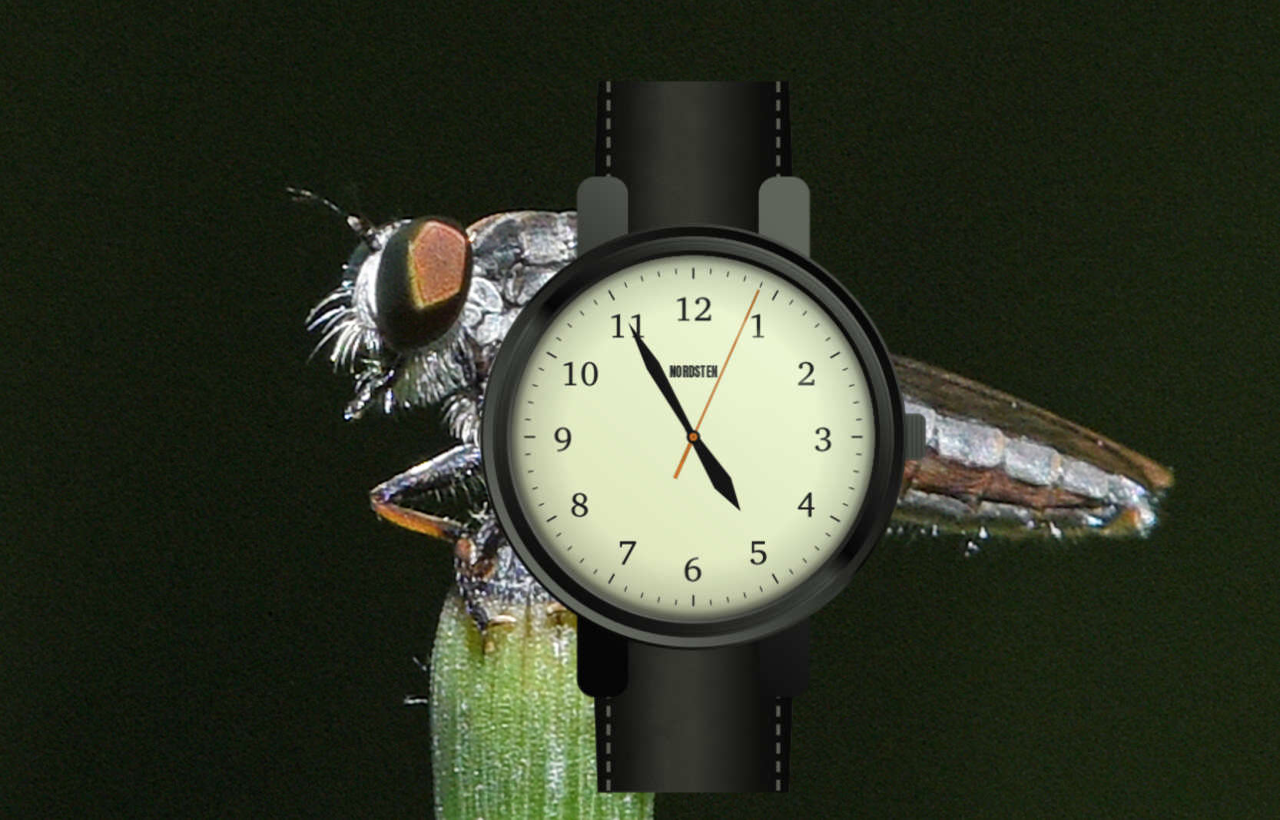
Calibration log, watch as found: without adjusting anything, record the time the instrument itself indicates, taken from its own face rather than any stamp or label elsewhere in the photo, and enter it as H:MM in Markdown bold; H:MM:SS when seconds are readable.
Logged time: **4:55:04**
